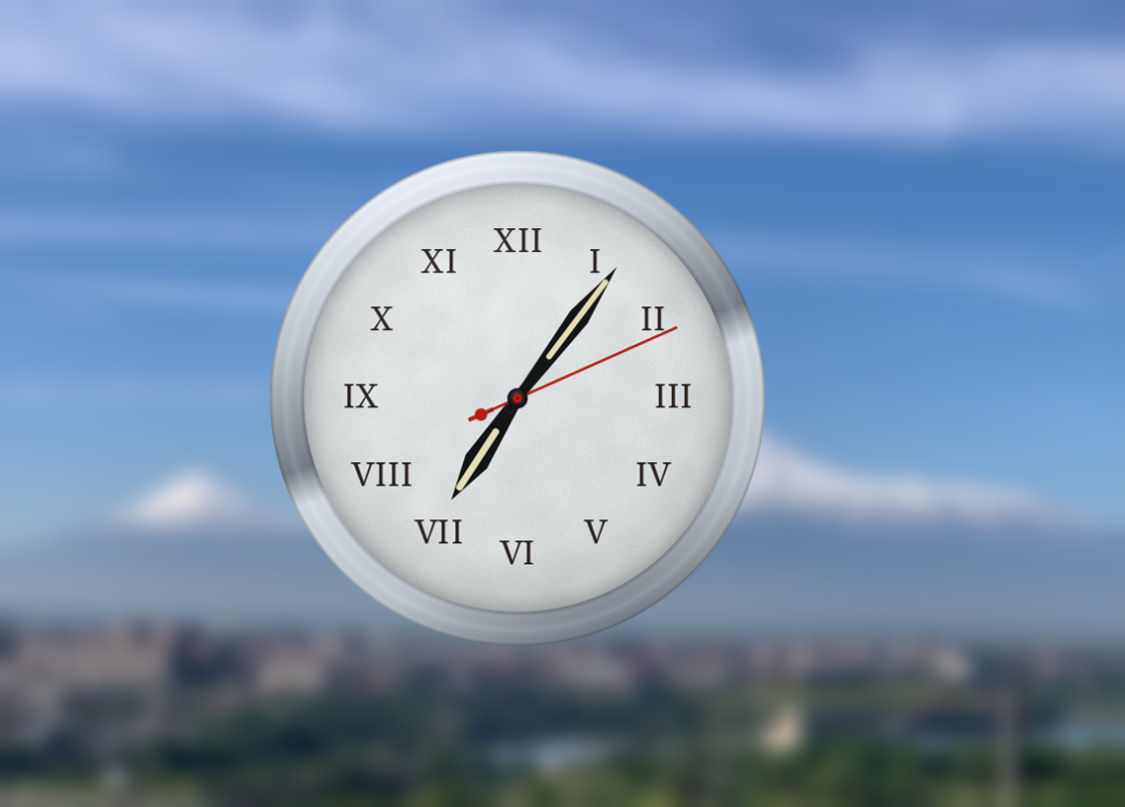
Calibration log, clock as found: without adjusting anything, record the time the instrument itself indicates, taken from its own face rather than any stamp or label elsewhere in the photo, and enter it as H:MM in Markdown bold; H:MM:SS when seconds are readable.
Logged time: **7:06:11**
